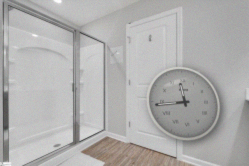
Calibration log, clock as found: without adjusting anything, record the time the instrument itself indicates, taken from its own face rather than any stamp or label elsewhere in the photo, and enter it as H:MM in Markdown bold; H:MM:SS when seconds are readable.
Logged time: **11:44**
